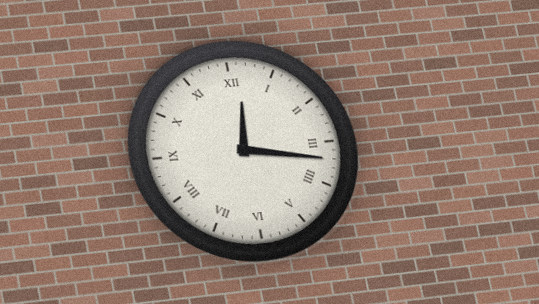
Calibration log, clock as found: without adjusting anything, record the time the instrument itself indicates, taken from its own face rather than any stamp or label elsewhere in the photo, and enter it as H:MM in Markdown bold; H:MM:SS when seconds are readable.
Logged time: **12:17**
